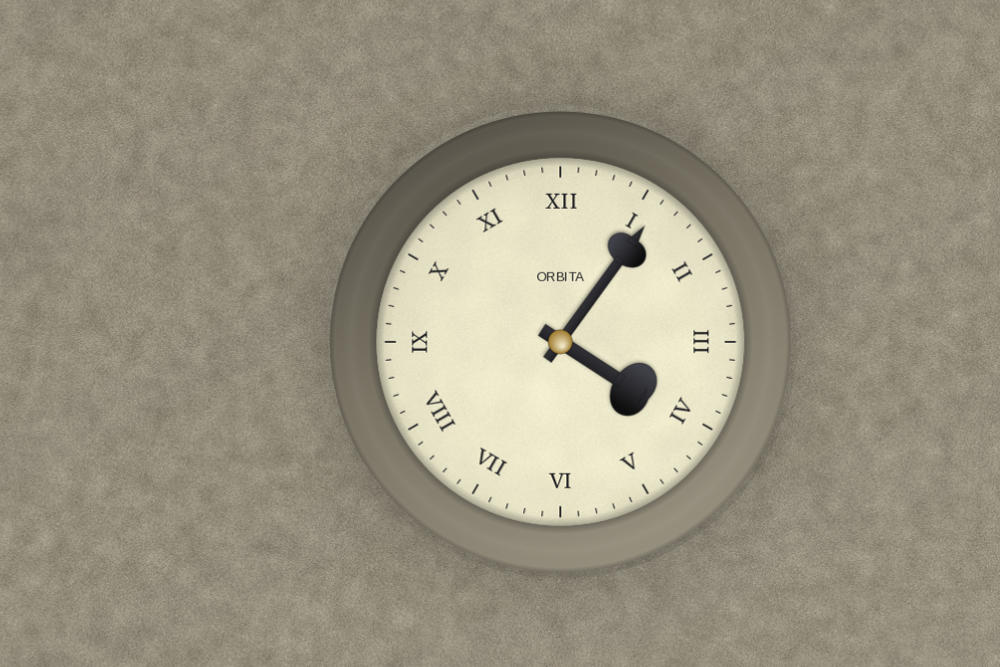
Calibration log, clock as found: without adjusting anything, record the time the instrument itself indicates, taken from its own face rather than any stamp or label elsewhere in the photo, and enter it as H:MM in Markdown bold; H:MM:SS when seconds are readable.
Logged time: **4:06**
